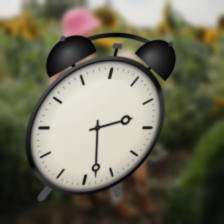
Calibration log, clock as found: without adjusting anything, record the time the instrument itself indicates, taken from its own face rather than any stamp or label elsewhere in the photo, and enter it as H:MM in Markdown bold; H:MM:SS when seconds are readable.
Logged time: **2:28**
